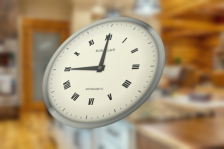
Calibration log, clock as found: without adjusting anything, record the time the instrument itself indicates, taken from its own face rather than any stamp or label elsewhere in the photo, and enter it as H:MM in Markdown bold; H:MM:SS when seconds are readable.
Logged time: **9:00**
